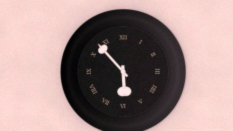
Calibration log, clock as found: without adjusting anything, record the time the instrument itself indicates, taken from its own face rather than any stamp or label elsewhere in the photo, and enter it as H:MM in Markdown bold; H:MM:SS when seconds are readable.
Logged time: **5:53**
